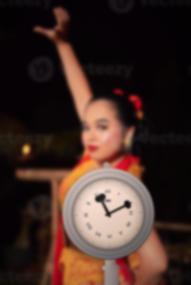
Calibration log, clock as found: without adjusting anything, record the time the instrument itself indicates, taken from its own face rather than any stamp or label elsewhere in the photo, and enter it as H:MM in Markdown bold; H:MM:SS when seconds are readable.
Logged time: **11:11**
